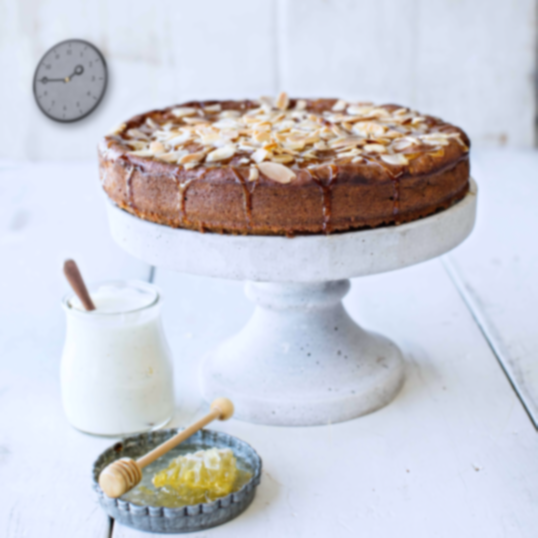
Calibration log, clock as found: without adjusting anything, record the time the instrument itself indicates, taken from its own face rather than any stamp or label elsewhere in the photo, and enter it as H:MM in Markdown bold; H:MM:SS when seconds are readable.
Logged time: **1:45**
